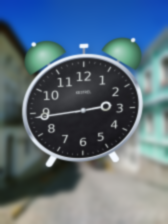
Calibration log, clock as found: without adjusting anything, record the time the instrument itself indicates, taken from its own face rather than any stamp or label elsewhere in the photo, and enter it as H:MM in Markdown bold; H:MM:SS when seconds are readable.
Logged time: **2:44**
